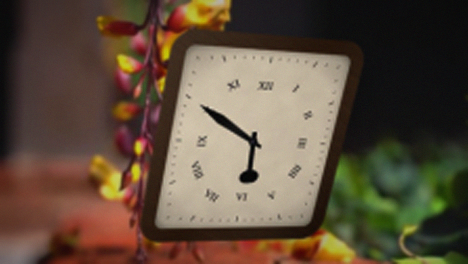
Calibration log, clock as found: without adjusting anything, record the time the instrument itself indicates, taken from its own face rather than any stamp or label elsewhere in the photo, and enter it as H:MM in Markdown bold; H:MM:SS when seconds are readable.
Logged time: **5:50**
